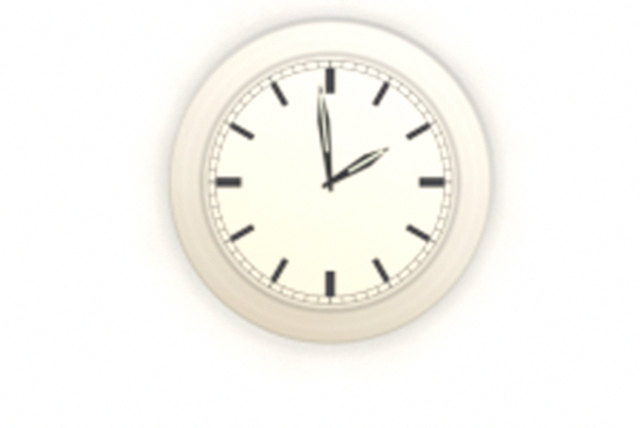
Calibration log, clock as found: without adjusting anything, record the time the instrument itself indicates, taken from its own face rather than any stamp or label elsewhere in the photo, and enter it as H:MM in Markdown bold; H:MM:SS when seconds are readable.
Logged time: **1:59**
